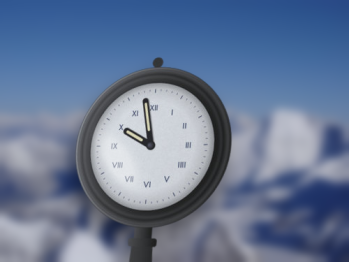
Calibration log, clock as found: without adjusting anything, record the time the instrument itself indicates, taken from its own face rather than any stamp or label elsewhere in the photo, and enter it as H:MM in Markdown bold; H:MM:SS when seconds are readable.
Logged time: **9:58**
